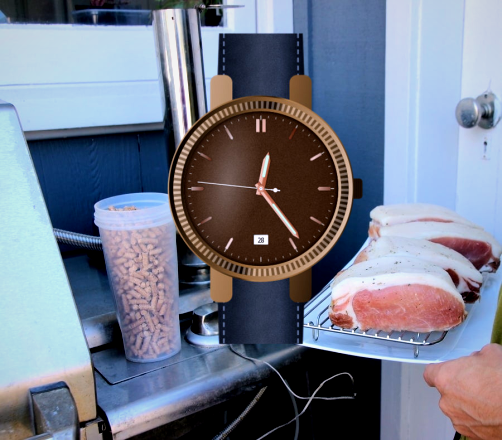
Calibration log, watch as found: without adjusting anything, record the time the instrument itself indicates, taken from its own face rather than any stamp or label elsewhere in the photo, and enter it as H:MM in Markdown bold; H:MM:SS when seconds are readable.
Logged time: **12:23:46**
